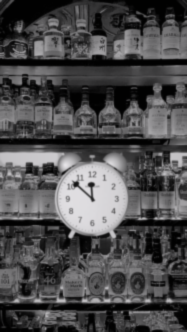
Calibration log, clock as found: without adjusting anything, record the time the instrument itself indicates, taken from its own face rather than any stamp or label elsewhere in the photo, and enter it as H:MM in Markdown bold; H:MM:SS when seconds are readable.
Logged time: **11:52**
